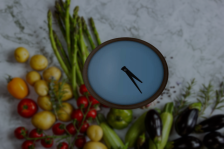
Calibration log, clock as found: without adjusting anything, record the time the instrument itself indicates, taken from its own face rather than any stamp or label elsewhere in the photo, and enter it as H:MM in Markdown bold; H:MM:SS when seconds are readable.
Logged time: **4:25**
